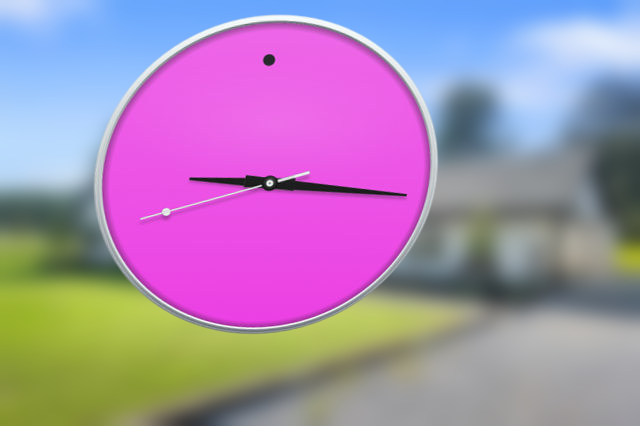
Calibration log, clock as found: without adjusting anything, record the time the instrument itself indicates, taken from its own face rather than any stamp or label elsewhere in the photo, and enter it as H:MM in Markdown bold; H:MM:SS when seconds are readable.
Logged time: **9:16:43**
